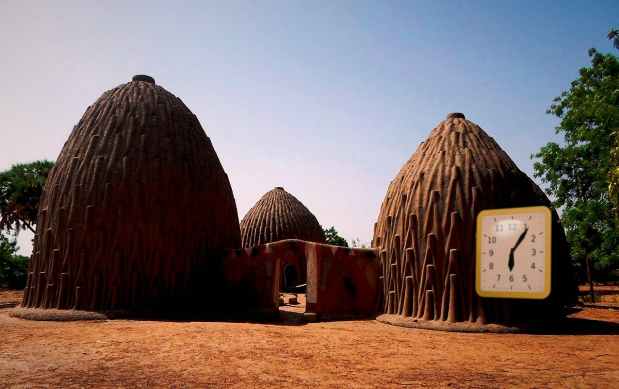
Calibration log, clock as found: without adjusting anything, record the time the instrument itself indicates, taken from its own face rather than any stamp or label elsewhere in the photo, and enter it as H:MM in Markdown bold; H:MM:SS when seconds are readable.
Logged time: **6:06**
